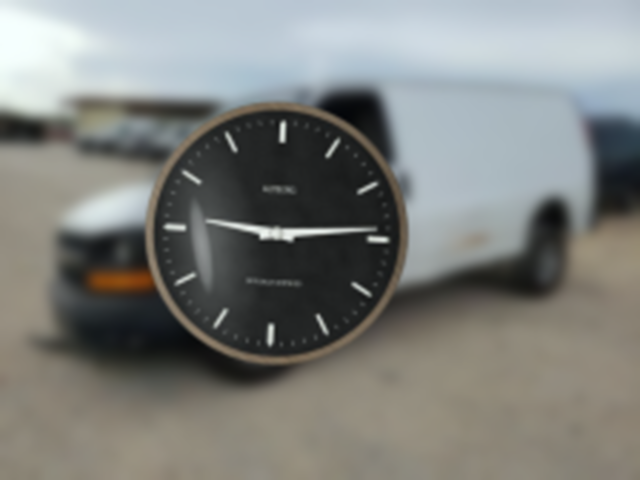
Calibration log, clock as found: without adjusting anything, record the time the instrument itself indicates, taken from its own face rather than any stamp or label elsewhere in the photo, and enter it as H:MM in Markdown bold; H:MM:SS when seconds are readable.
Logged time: **9:14**
